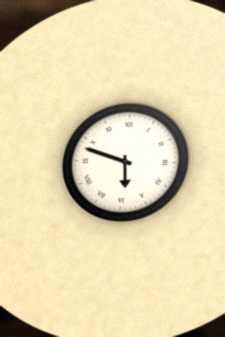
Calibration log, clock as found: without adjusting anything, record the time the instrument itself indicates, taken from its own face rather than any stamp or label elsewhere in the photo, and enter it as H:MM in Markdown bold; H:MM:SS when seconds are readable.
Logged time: **5:48**
